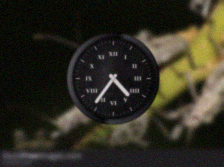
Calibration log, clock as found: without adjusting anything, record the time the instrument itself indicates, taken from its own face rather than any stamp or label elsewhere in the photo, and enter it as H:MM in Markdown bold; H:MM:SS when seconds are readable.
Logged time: **4:36**
